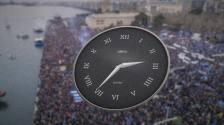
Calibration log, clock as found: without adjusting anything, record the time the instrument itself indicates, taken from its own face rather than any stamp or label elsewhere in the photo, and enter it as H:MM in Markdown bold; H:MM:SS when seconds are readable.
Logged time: **2:36**
